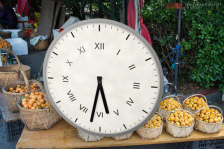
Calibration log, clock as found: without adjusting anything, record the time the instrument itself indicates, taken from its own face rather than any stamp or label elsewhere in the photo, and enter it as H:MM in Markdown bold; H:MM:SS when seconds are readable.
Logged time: **5:32**
